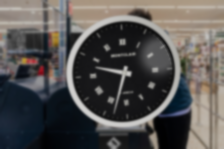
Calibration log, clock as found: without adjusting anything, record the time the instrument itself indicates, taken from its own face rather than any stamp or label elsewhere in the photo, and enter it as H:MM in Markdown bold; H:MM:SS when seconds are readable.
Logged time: **9:33**
